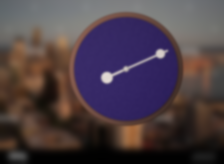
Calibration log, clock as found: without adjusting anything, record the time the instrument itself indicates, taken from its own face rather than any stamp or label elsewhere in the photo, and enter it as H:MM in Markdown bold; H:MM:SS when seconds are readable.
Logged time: **8:11**
